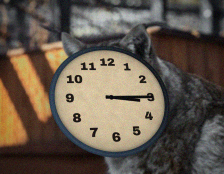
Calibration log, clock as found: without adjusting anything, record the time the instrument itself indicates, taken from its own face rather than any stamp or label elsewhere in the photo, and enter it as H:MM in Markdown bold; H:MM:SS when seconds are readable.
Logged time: **3:15**
